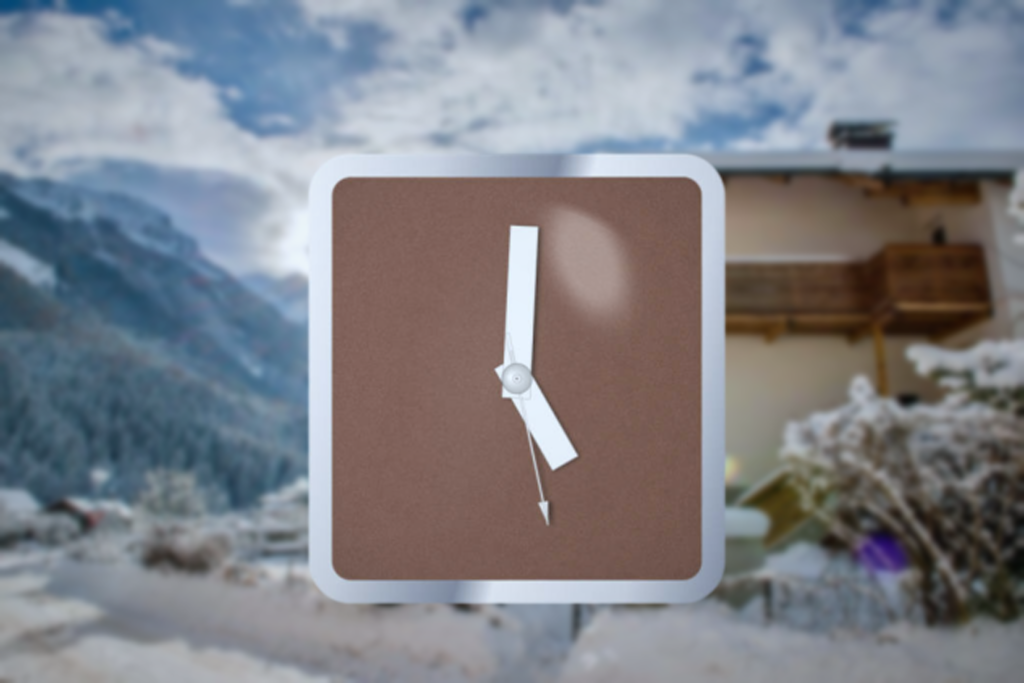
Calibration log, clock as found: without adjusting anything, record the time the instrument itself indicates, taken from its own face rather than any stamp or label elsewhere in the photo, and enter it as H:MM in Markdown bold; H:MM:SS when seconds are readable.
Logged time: **5:00:28**
